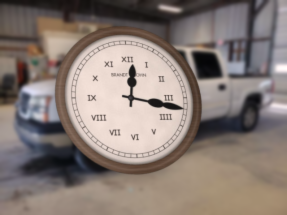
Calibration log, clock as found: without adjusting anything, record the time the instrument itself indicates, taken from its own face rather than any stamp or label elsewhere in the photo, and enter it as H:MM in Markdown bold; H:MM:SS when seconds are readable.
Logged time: **12:17**
